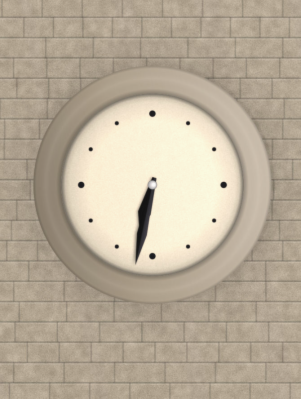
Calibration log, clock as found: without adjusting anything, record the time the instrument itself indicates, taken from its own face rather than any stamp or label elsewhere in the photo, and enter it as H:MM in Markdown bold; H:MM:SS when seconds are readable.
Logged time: **6:32**
